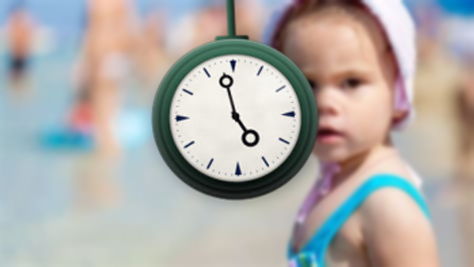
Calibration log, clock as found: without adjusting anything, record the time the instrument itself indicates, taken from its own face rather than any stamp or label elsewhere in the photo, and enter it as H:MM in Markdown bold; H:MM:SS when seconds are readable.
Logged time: **4:58**
